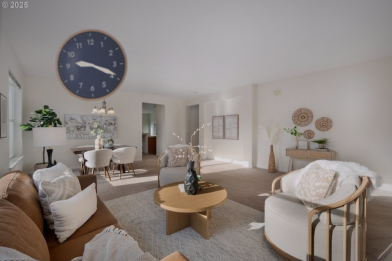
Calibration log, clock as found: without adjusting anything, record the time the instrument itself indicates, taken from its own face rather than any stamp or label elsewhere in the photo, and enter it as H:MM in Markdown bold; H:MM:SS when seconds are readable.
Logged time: **9:19**
